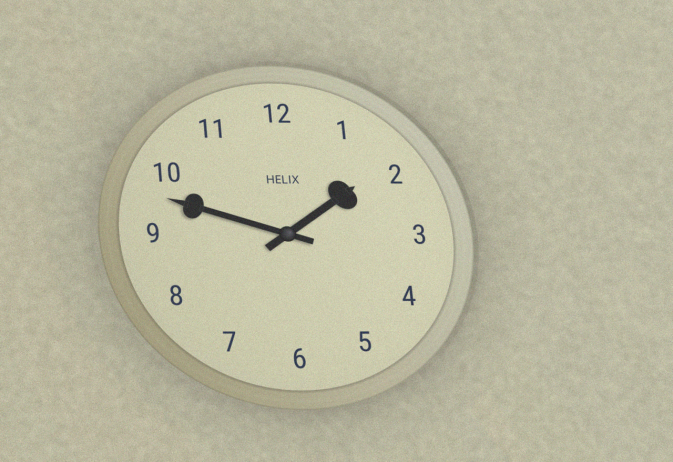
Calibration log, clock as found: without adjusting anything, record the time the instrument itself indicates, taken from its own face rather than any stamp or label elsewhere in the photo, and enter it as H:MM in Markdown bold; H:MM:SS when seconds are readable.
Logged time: **1:48**
